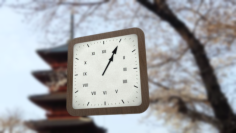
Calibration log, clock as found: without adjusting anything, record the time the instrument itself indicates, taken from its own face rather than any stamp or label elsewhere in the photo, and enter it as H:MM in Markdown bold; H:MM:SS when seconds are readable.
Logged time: **1:05**
